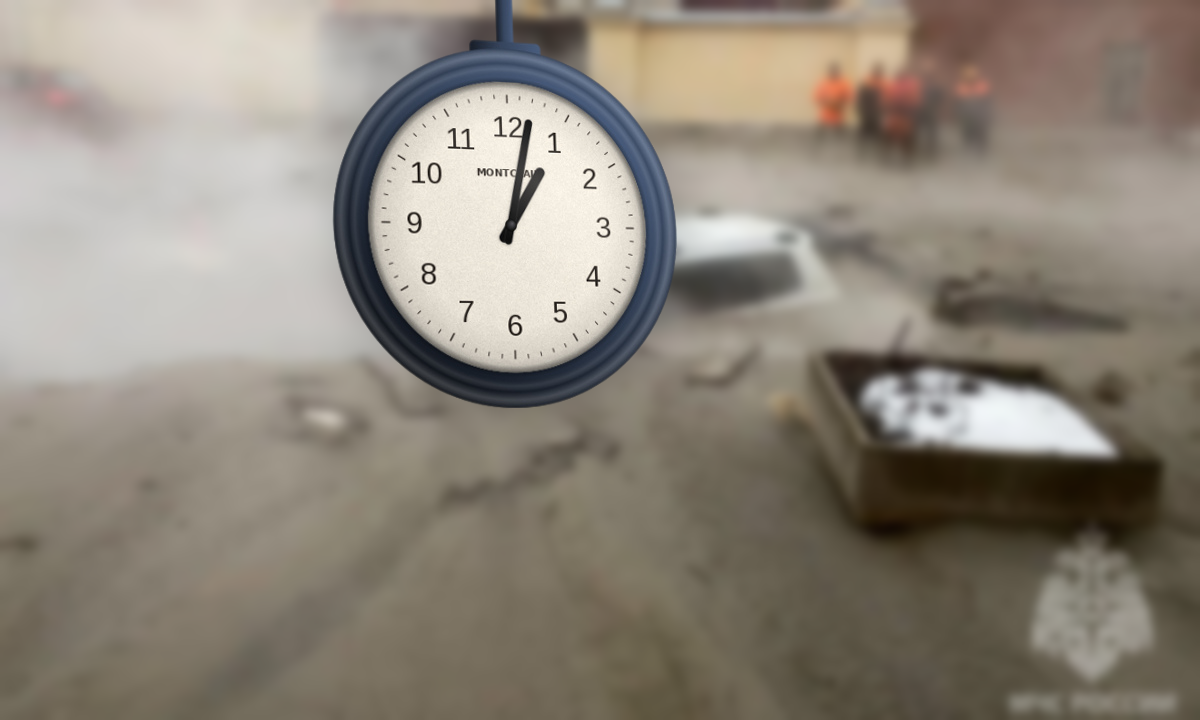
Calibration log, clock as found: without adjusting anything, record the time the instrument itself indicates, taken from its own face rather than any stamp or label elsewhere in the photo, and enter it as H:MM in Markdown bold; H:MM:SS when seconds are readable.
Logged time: **1:02**
